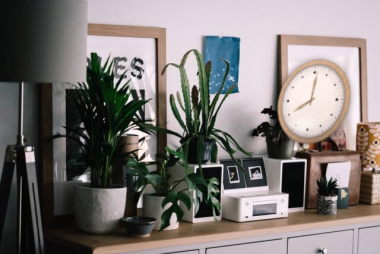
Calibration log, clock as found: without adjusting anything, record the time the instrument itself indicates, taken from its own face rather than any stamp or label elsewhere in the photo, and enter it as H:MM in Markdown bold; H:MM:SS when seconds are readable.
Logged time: **8:01**
